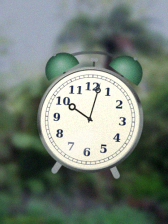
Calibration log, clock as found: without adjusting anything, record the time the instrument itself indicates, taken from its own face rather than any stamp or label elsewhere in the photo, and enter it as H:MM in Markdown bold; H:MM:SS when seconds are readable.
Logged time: **10:02**
